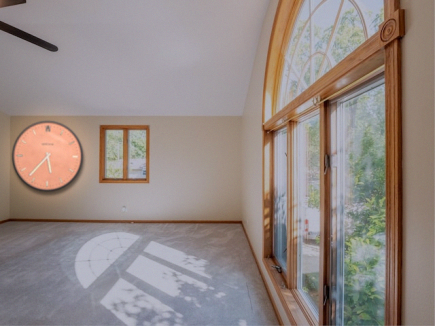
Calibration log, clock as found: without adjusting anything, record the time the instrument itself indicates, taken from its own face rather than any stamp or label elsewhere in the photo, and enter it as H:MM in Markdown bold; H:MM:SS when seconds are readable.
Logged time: **5:37**
